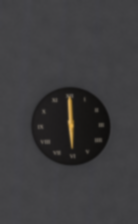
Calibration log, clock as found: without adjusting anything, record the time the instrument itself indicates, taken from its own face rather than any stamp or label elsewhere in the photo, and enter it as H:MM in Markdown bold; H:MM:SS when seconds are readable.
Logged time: **6:00**
